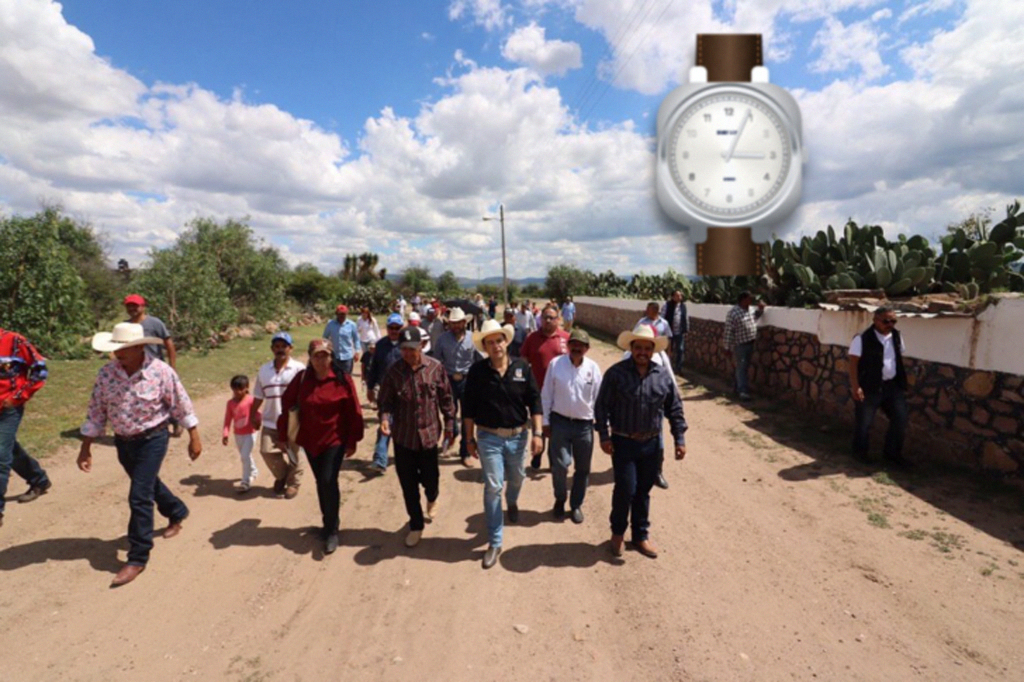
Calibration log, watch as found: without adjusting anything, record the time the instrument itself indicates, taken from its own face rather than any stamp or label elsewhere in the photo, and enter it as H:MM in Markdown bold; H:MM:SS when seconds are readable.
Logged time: **3:04**
